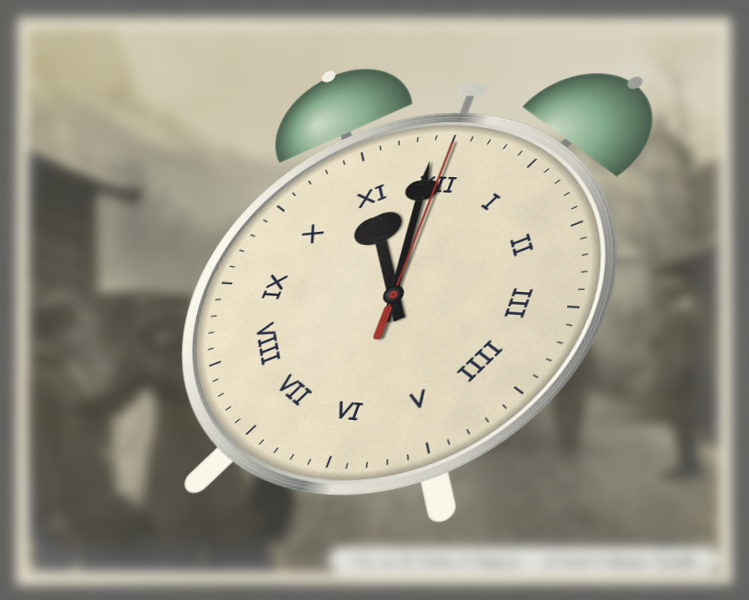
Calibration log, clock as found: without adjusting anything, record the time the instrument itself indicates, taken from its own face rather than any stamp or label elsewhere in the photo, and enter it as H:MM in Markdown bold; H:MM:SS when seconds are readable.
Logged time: **10:59:00**
